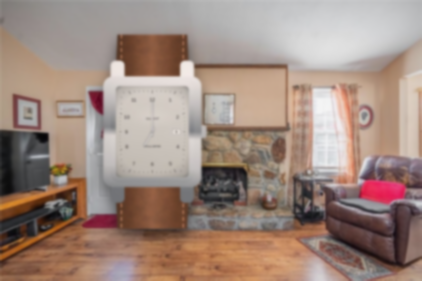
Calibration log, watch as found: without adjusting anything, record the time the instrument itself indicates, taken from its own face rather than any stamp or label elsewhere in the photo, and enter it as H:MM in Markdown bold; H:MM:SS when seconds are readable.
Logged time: **7:00**
